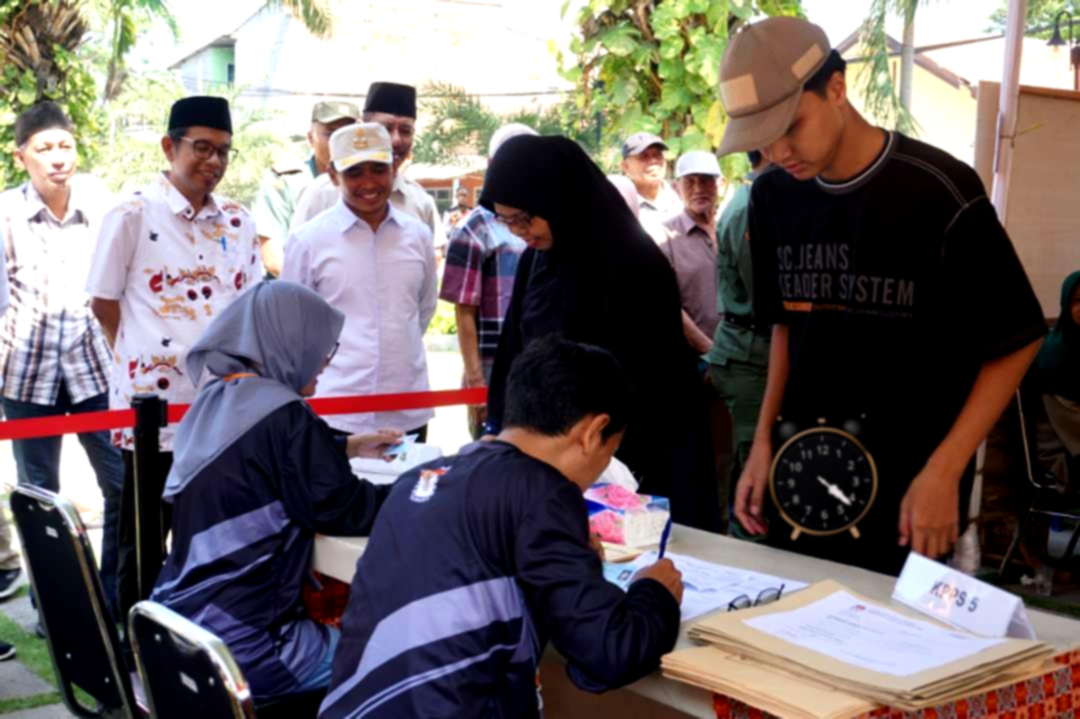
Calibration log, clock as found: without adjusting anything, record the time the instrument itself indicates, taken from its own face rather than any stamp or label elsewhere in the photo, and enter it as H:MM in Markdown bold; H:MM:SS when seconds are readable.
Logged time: **4:22**
